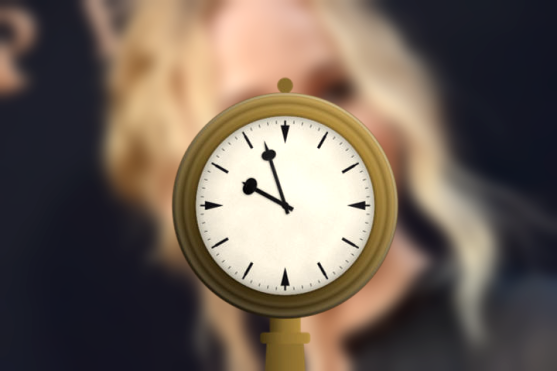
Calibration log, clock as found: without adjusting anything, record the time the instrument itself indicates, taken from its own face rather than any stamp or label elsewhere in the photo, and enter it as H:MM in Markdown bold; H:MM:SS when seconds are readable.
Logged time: **9:57**
